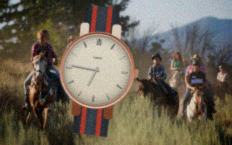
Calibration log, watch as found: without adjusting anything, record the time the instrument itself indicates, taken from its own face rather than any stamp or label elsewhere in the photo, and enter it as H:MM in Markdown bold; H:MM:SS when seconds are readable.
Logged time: **6:46**
